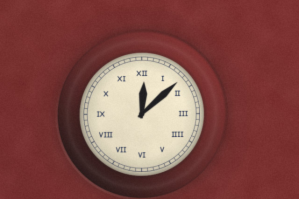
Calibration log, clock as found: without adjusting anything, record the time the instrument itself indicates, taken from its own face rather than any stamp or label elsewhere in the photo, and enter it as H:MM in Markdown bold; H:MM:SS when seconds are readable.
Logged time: **12:08**
